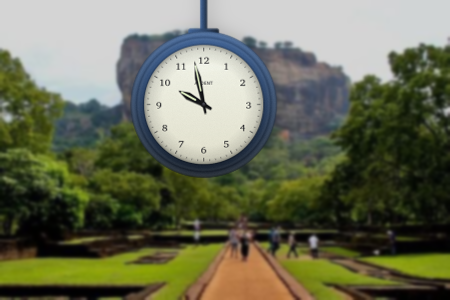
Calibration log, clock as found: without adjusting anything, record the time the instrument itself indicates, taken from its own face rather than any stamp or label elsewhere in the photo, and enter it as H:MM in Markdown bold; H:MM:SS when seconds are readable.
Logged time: **9:58**
